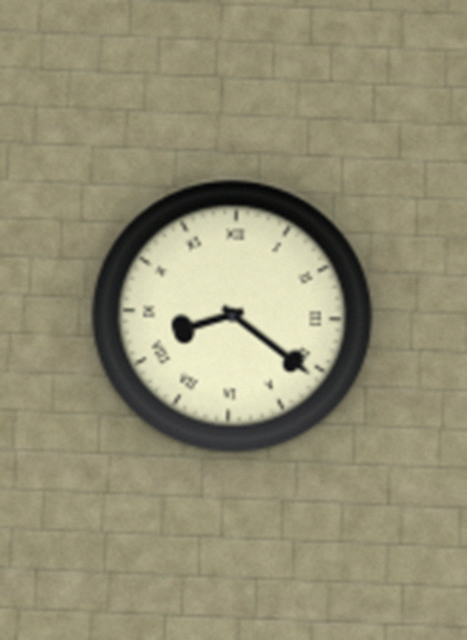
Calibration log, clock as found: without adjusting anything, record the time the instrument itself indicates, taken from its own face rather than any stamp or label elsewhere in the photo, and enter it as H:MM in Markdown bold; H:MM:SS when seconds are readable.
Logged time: **8:21**
